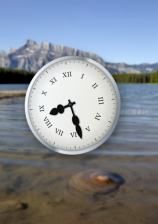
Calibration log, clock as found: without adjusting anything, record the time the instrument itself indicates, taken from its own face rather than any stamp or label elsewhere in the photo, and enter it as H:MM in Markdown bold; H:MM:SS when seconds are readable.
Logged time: **8:28**
